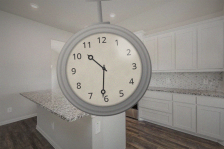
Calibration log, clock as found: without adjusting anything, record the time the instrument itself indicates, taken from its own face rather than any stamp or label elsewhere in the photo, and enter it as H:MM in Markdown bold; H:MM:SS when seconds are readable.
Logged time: **10:31**
